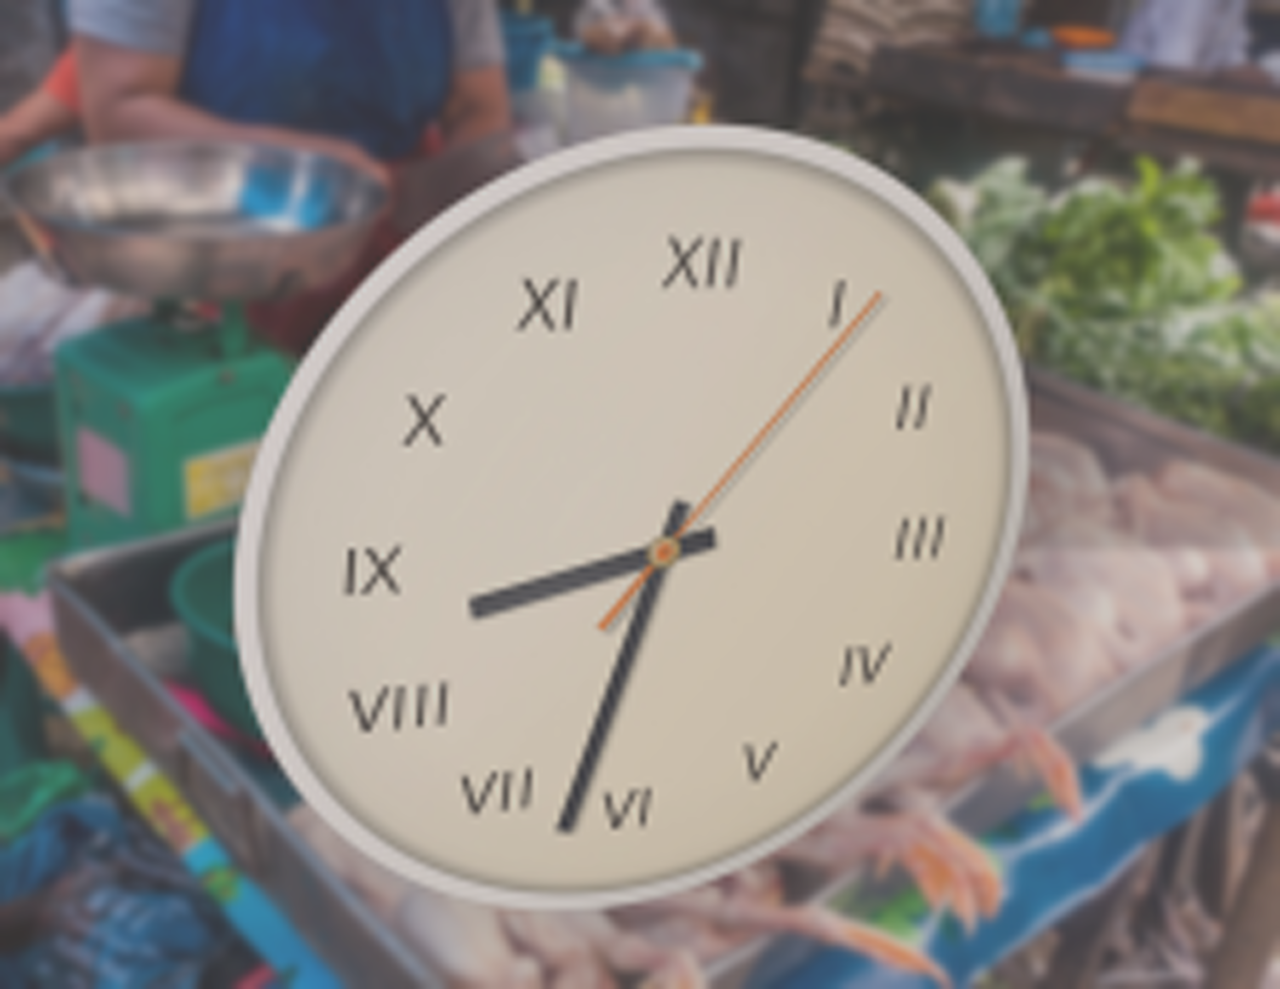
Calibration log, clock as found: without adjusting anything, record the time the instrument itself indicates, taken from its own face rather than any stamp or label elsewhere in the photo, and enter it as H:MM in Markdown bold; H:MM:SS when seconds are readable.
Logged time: **8:32:06**
